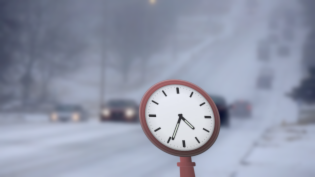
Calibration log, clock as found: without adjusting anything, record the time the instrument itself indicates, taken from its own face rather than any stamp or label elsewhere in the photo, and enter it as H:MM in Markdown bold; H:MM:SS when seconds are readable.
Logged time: **4:34**
